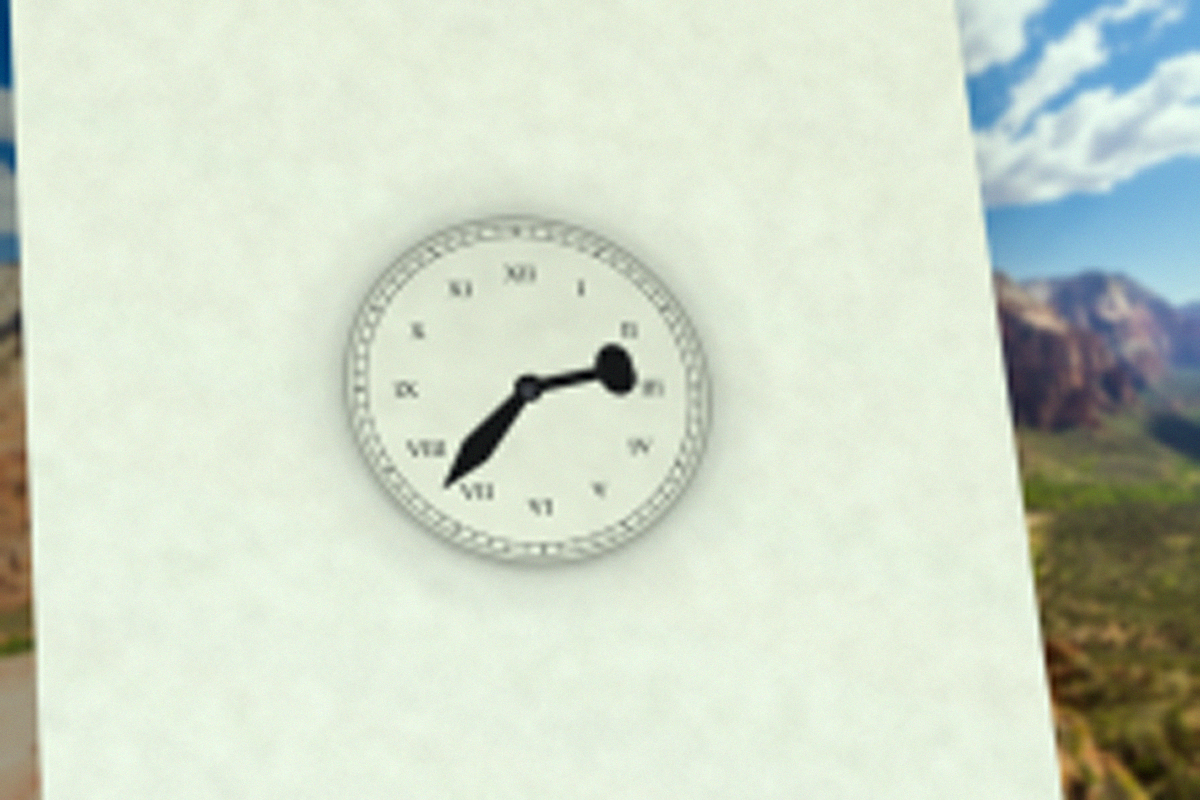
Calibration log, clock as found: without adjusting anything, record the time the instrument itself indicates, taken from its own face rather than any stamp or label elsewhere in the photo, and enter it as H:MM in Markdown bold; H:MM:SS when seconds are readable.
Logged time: **2:37**
